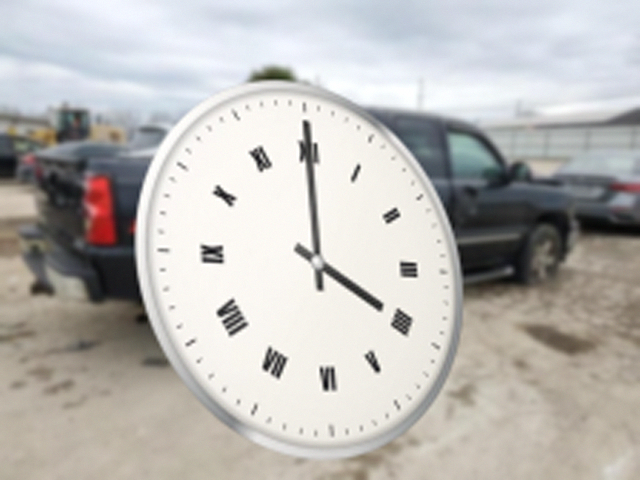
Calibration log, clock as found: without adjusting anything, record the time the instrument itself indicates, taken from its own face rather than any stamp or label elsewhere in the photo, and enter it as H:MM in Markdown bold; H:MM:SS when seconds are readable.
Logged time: **4:00**
